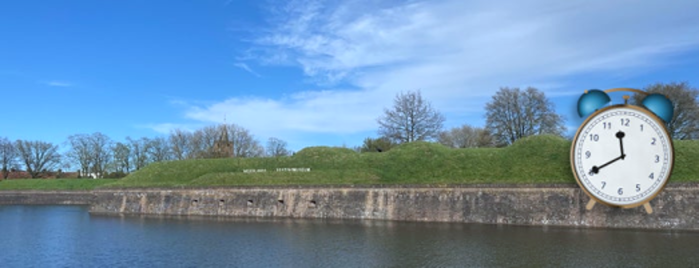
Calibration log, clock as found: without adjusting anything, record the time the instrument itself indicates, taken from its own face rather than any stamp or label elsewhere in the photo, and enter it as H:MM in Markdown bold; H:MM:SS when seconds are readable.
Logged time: **11:40**
